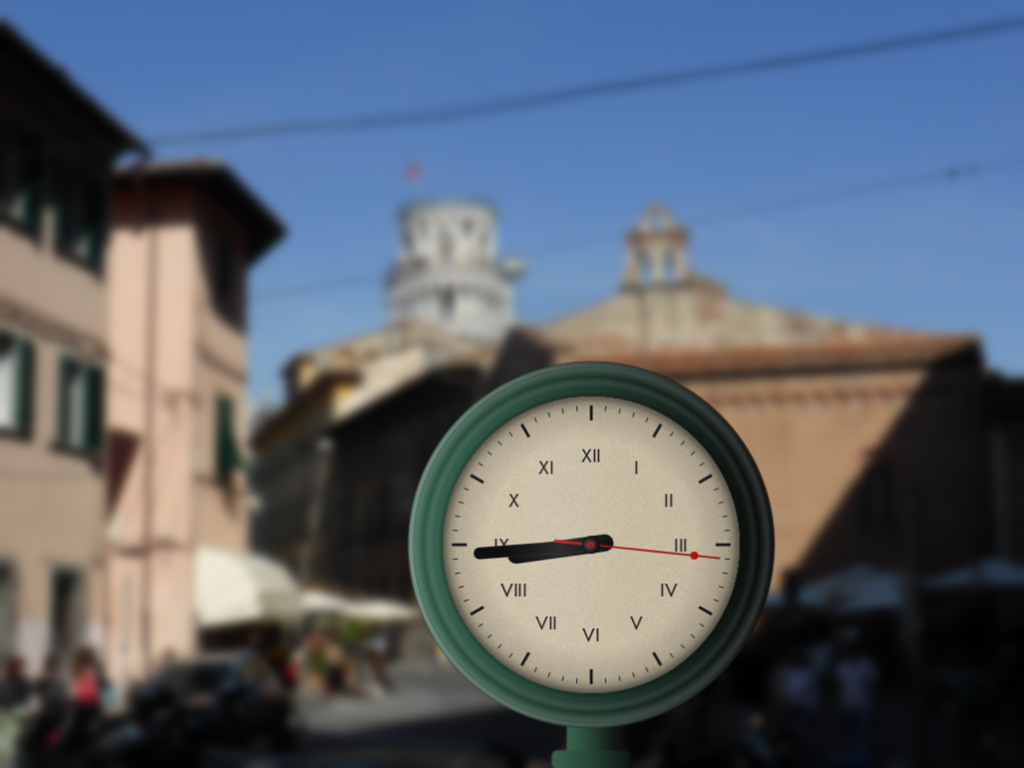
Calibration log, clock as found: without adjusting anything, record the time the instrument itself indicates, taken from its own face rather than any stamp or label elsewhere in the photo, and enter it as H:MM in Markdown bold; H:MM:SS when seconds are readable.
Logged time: **8:44:16**
